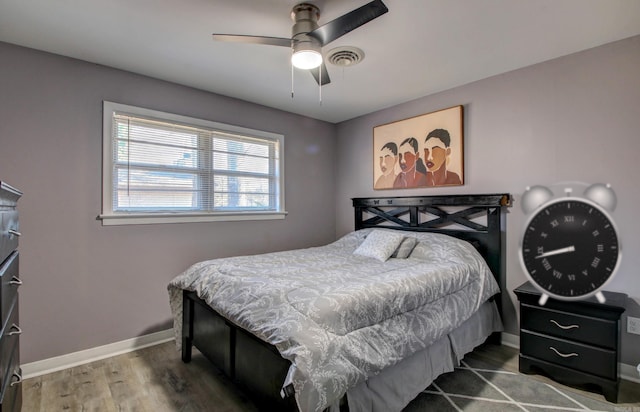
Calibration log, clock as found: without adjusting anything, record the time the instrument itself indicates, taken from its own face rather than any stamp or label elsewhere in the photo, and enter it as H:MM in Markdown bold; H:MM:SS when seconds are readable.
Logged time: **8:43**
